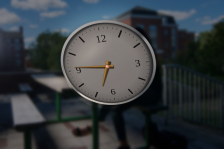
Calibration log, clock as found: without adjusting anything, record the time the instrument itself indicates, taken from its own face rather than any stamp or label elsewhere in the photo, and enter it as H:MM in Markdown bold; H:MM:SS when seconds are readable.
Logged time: **6:46**
